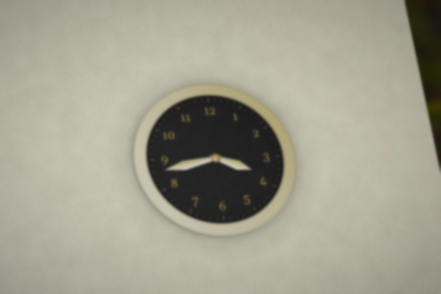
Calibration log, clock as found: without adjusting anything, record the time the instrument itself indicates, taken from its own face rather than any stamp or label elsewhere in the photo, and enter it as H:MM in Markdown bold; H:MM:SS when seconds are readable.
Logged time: **3:43**
